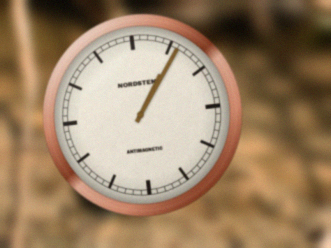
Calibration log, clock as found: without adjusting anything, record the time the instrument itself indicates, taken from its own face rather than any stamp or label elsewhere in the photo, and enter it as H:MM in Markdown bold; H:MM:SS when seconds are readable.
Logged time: **1:06**
